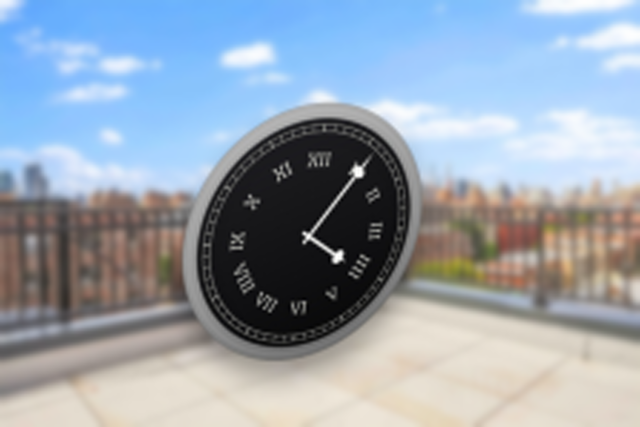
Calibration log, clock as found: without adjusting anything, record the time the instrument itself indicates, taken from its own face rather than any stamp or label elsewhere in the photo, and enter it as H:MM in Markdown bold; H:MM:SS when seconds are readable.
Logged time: **4:06**
